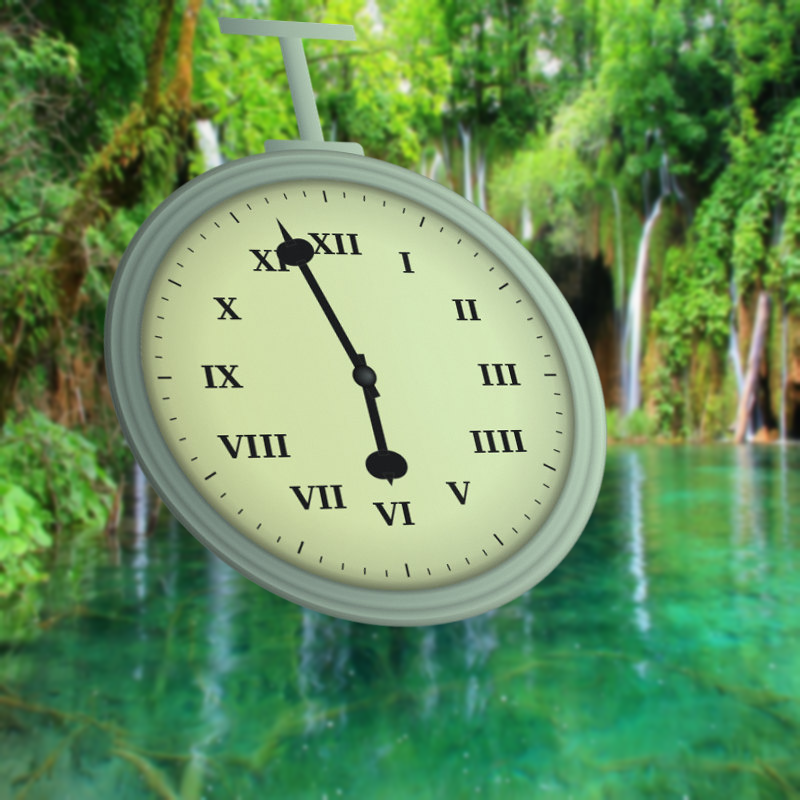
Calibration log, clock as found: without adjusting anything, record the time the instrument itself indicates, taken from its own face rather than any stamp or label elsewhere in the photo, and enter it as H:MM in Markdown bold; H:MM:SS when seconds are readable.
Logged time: **5:57**
